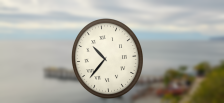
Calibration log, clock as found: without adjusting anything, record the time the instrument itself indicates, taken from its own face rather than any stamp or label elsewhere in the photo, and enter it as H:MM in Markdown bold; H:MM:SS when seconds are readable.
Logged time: **10:38**
